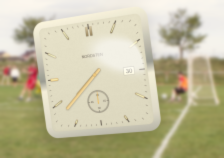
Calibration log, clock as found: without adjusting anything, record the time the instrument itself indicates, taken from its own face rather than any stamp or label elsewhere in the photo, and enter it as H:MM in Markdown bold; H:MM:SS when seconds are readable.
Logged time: **7:38**
